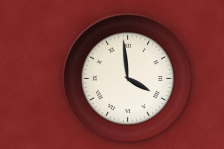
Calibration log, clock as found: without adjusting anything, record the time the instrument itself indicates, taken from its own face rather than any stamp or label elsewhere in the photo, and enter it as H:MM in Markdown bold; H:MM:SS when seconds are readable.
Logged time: **3:59**
